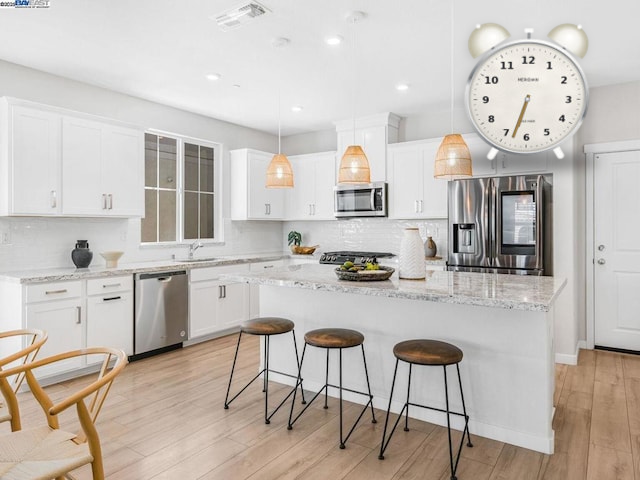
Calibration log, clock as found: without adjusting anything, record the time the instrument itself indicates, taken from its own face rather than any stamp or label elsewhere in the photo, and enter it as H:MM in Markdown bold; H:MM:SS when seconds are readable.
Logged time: **6:33**
